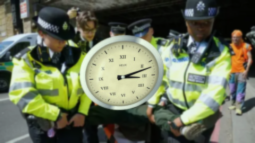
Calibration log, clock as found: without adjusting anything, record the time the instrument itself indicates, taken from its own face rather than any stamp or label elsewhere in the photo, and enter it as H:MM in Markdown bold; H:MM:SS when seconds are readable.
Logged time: **3:12**
